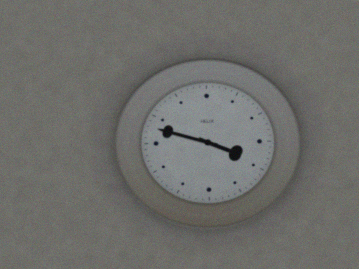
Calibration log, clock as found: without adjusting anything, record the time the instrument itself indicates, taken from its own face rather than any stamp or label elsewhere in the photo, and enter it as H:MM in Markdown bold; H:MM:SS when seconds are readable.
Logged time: **3:48**
